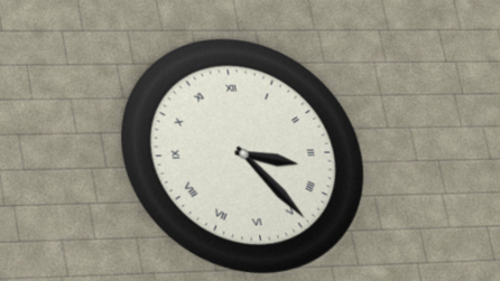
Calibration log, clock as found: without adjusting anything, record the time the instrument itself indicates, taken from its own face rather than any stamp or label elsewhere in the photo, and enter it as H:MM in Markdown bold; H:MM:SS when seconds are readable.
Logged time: **3:24**
